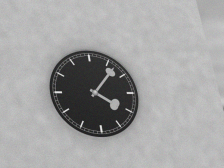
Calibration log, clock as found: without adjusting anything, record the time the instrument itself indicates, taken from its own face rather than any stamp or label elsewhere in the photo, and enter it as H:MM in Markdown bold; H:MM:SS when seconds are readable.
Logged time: **4:07**
